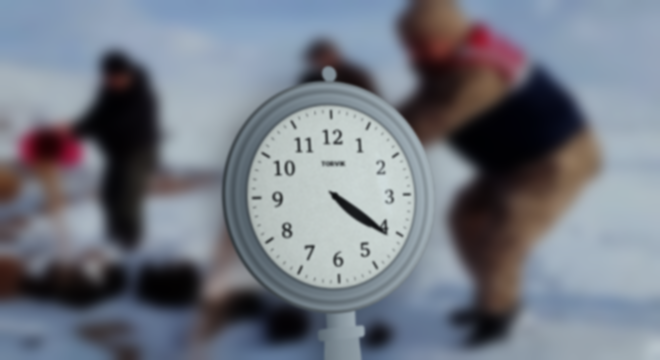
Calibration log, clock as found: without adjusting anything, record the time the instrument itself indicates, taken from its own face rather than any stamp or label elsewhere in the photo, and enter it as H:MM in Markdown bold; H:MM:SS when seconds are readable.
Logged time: **4:21**
